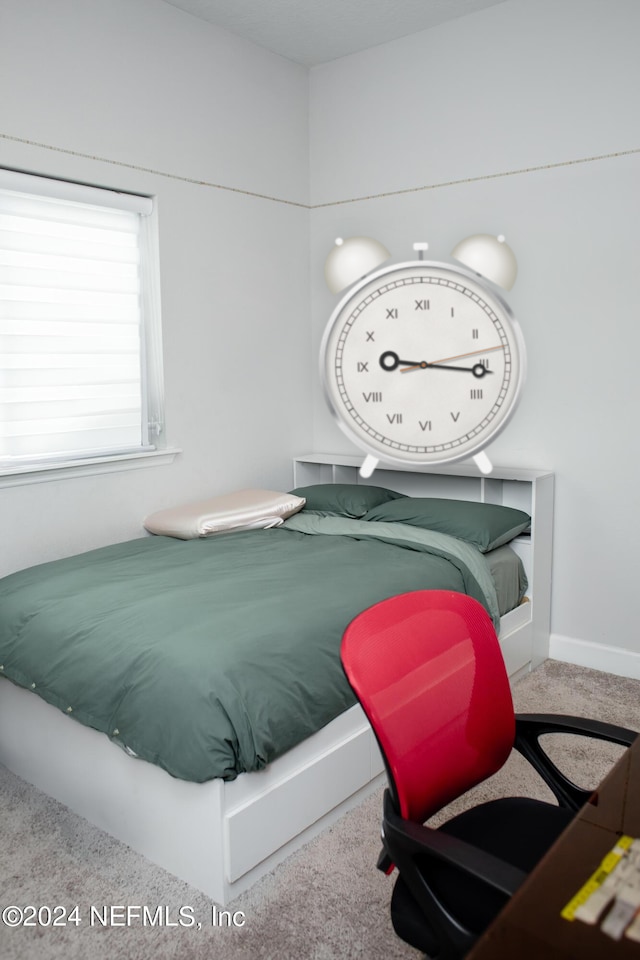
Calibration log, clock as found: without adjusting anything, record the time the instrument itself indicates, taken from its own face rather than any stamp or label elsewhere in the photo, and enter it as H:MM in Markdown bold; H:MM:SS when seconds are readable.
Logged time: **9:16:13**
